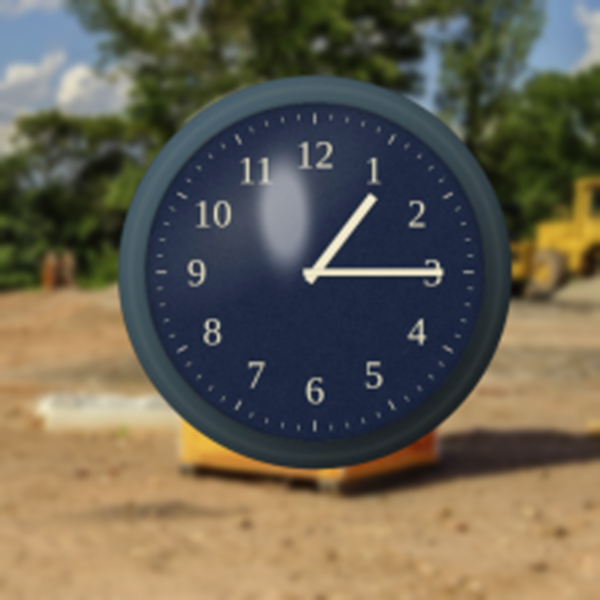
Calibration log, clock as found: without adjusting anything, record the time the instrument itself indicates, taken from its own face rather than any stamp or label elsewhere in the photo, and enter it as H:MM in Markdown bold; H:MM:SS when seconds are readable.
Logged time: **1:15**
